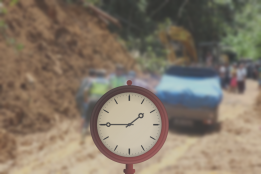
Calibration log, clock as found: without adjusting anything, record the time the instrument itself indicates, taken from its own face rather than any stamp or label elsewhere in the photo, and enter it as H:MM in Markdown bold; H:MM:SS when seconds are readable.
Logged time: **1:45**
